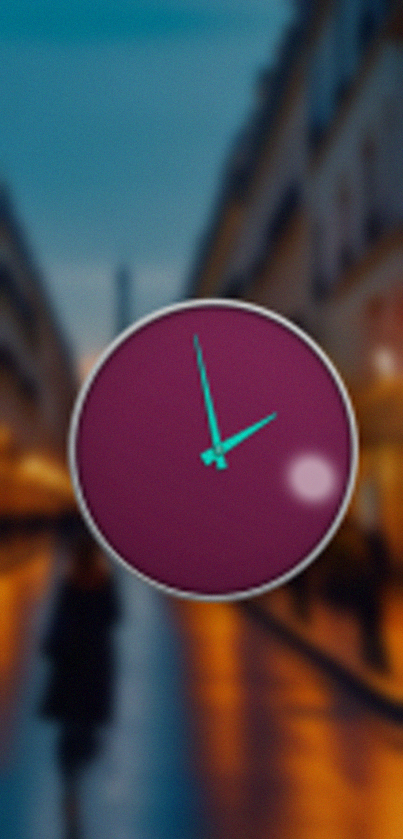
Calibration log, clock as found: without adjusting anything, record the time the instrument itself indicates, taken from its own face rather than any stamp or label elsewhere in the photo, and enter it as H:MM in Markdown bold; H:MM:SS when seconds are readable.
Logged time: **1:58**
